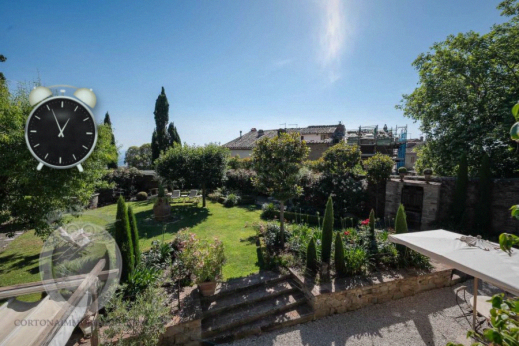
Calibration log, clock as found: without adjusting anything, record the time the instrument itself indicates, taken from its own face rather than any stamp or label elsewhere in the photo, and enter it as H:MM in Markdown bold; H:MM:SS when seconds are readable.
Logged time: **12:56**
